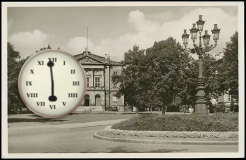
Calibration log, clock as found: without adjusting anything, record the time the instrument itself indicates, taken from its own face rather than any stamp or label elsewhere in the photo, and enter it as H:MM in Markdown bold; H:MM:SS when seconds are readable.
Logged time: **5:59**
